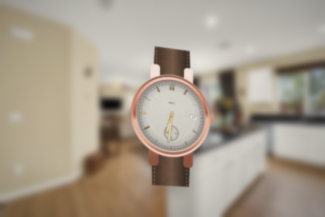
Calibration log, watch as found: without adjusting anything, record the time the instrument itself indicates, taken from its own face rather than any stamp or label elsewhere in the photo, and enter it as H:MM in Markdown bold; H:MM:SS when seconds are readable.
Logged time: **6:31**
